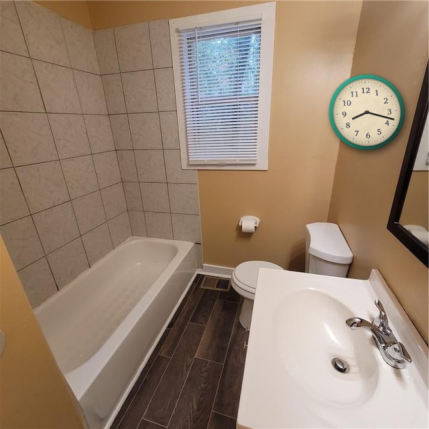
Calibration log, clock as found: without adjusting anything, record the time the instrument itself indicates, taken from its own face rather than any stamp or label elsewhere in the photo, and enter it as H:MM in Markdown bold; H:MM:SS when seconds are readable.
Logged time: **8:18**
